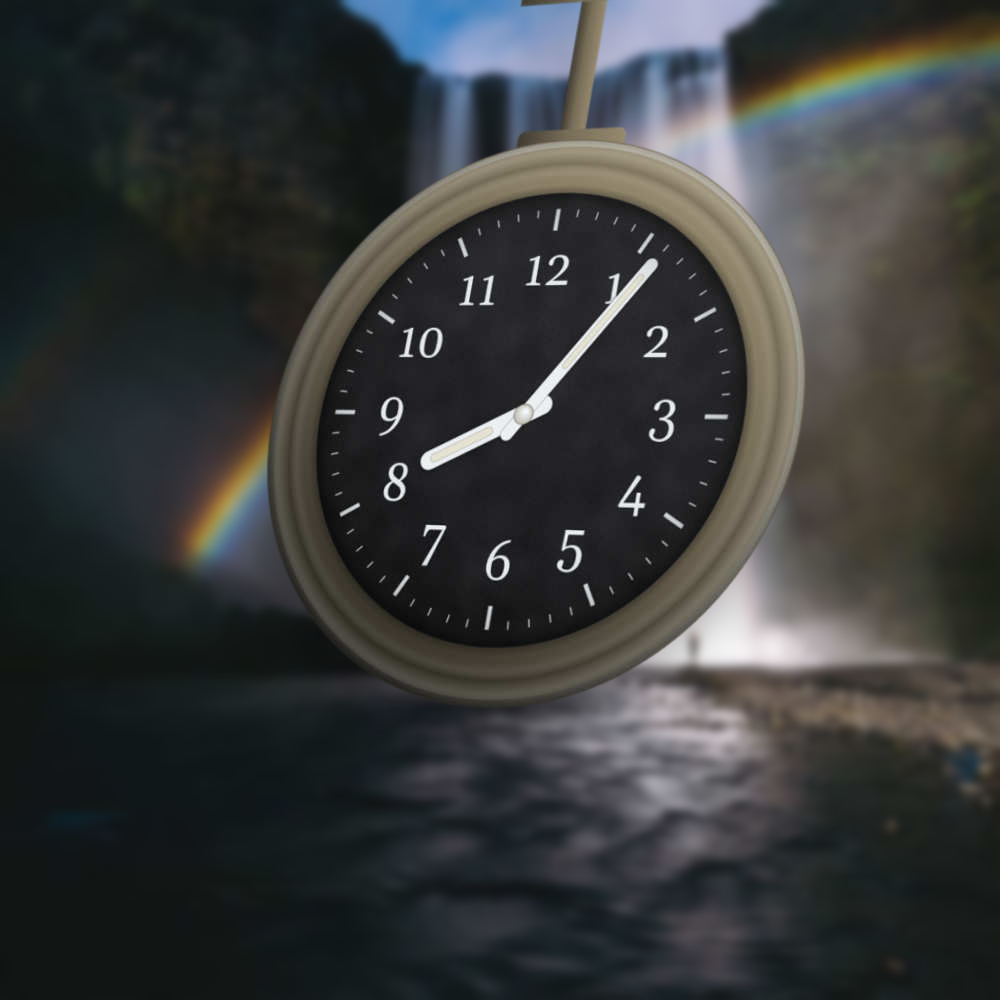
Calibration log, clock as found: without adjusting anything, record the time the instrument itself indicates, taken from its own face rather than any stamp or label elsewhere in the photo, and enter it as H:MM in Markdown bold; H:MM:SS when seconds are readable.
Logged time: **8:06**
